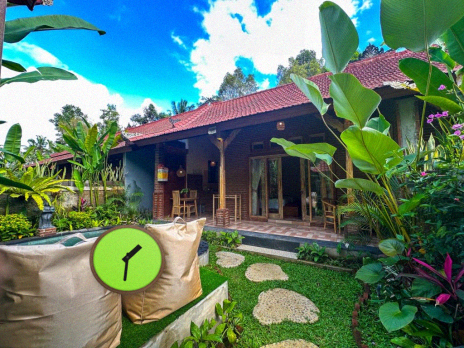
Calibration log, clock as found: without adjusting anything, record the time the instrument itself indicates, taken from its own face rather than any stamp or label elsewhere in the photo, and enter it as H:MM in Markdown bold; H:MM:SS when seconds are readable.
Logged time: **1:31**
